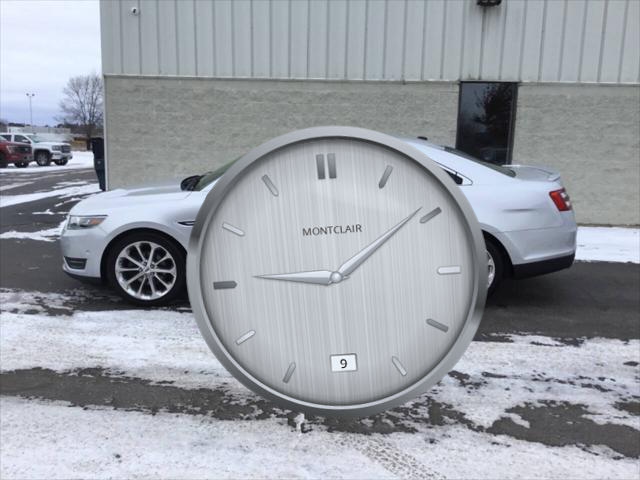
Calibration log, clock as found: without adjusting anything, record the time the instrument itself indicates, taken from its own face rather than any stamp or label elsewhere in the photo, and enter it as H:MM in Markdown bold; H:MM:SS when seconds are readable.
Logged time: **9:09**
